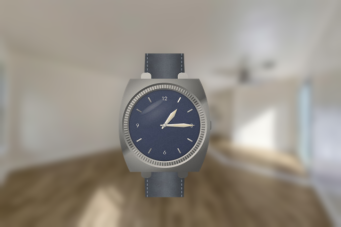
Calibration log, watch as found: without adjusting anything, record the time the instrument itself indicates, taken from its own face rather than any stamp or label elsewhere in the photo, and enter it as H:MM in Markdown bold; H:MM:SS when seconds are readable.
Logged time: **1:15**
